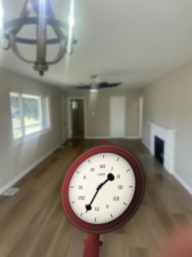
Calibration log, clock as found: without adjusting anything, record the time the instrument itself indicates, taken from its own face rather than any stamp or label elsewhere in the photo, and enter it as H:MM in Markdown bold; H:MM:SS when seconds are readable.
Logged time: **1:34**
